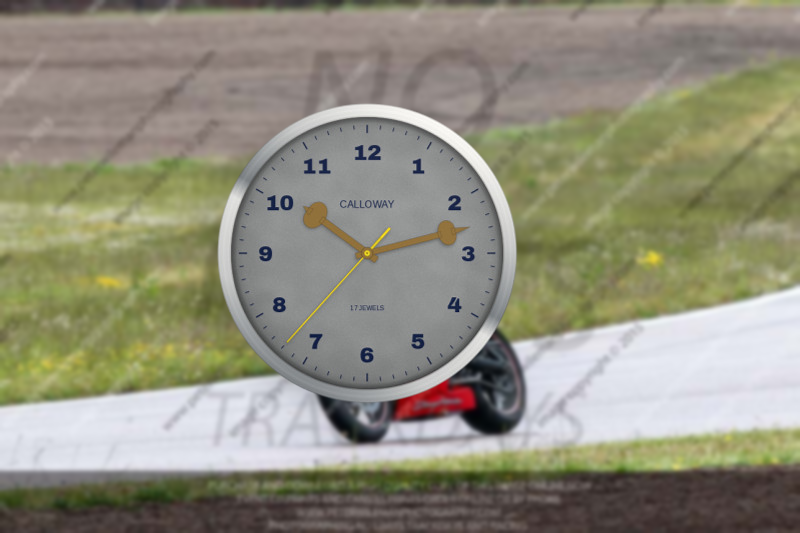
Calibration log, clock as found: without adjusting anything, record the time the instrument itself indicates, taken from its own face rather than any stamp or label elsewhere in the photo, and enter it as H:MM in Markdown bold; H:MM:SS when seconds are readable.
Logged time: **10:12:37**
